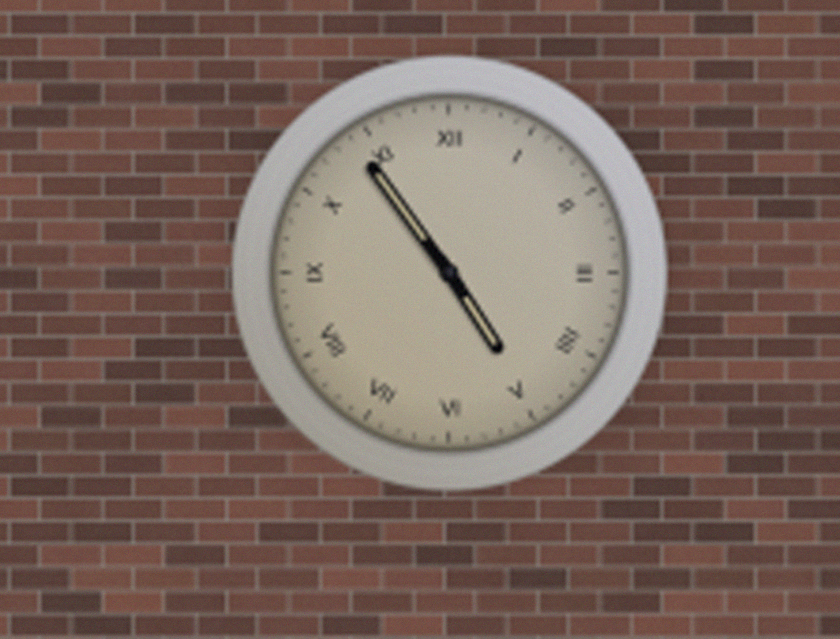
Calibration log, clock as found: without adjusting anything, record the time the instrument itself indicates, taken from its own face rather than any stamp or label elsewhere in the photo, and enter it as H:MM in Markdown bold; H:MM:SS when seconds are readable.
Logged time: **4:54**
